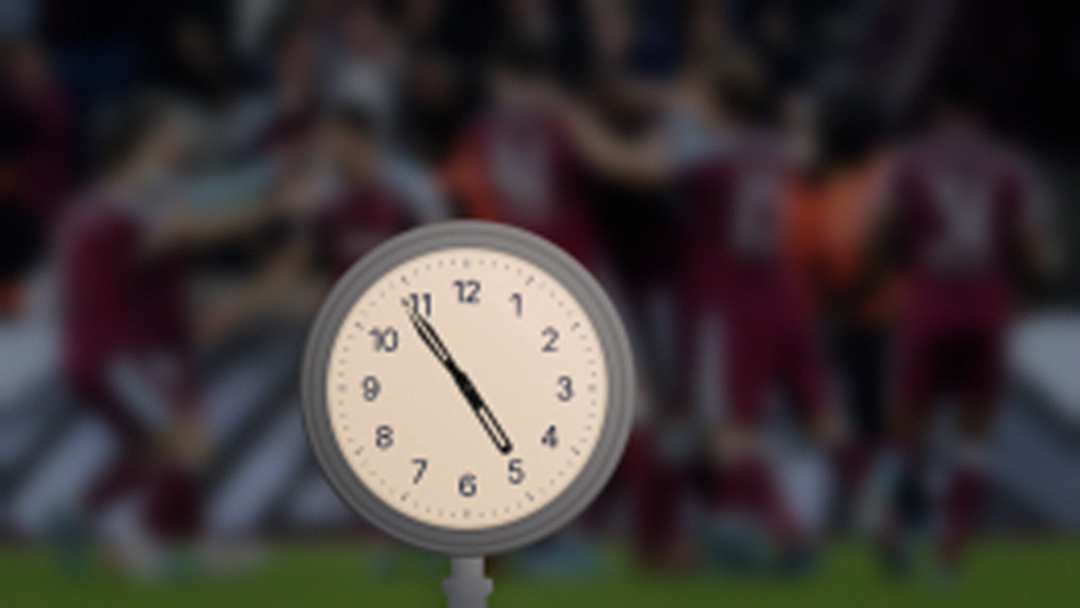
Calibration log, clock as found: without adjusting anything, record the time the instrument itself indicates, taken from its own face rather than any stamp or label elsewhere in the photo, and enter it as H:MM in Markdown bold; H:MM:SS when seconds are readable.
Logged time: **4:54**
